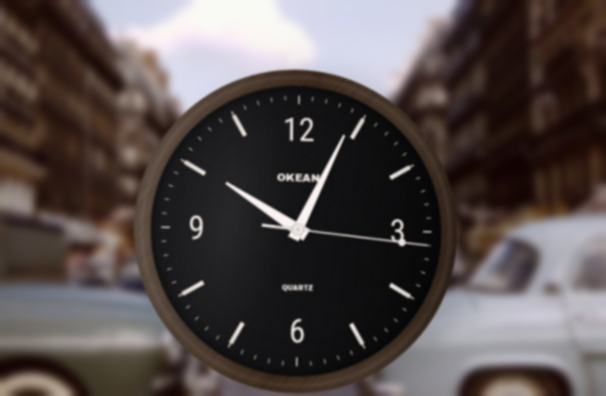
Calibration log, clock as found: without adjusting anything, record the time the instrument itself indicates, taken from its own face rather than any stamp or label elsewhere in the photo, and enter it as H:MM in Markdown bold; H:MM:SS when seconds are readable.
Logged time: **10:04:16**
